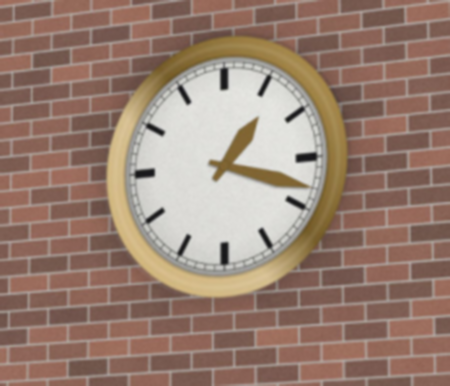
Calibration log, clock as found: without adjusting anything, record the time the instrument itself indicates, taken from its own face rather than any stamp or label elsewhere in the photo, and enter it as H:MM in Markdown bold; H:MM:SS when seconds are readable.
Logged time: **1:18**
